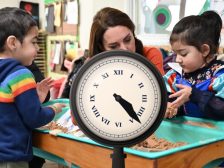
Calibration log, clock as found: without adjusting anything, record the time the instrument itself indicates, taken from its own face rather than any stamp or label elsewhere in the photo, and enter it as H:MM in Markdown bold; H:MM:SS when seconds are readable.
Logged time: **4:23**
